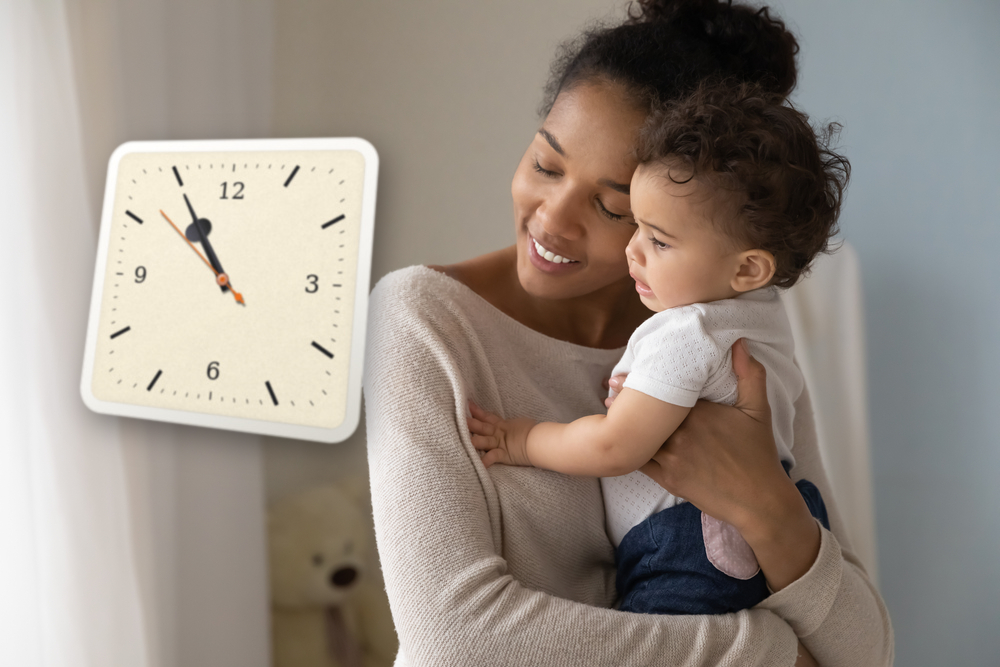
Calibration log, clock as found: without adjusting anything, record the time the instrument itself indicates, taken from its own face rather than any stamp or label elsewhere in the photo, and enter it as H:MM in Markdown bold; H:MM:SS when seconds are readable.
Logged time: **10:54:52**
